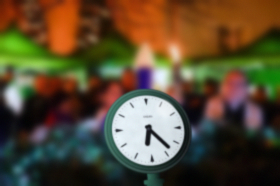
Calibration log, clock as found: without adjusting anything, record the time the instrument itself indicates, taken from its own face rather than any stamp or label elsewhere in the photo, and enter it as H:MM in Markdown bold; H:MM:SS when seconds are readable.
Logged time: **6:23**
